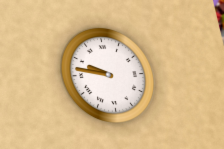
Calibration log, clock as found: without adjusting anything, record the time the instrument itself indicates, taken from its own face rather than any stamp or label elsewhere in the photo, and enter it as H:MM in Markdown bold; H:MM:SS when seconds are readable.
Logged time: **9:47**
